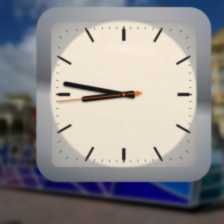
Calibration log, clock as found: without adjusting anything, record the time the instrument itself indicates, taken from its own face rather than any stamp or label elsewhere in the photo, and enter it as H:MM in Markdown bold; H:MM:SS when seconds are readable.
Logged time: **8:46:44**
